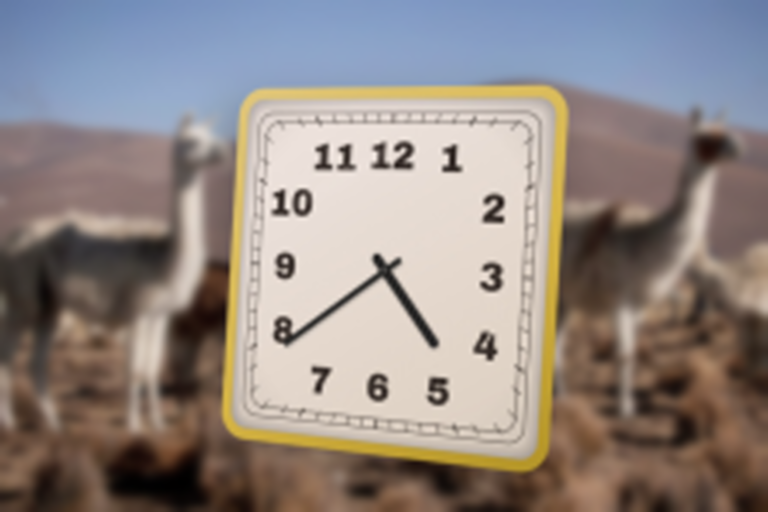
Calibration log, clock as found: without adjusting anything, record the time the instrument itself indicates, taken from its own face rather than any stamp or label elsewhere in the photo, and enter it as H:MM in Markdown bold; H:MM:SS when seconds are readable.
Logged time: **4:39**
